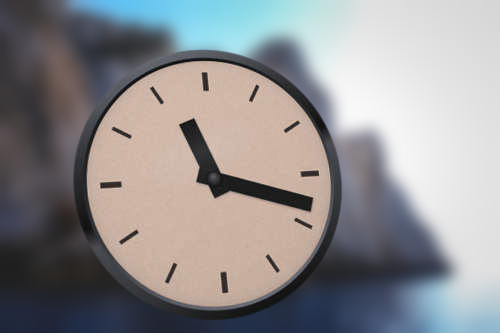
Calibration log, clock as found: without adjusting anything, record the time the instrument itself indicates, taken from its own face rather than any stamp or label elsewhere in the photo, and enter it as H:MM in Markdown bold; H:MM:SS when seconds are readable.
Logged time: **11:18**
